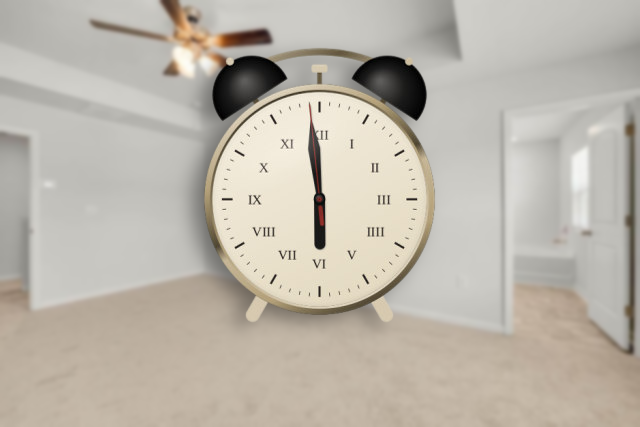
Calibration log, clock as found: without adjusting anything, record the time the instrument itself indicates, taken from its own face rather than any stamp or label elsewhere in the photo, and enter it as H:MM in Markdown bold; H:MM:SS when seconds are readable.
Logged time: **5:58:59**
